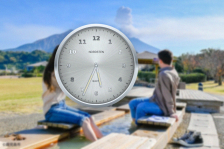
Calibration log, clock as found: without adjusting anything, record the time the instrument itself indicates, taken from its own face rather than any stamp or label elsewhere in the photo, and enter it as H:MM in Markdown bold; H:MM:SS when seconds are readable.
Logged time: **5:34**
